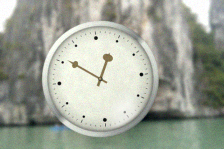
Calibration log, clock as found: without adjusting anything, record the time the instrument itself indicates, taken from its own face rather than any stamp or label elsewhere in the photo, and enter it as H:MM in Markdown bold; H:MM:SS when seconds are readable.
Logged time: **12:51**
